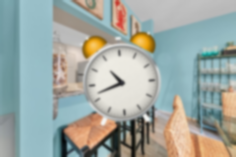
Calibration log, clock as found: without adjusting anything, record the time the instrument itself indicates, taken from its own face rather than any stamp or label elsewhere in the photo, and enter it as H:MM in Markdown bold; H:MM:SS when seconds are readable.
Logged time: **10:42**
